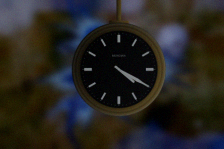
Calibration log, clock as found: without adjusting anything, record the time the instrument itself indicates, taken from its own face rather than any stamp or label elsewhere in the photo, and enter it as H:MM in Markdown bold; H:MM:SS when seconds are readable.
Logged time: **4:20**
